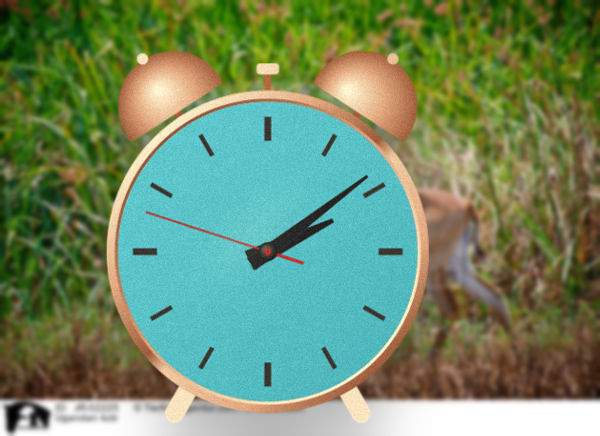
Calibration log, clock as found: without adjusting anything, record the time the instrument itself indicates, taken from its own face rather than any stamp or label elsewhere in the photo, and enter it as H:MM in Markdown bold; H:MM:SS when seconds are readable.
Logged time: **2:08:48**
